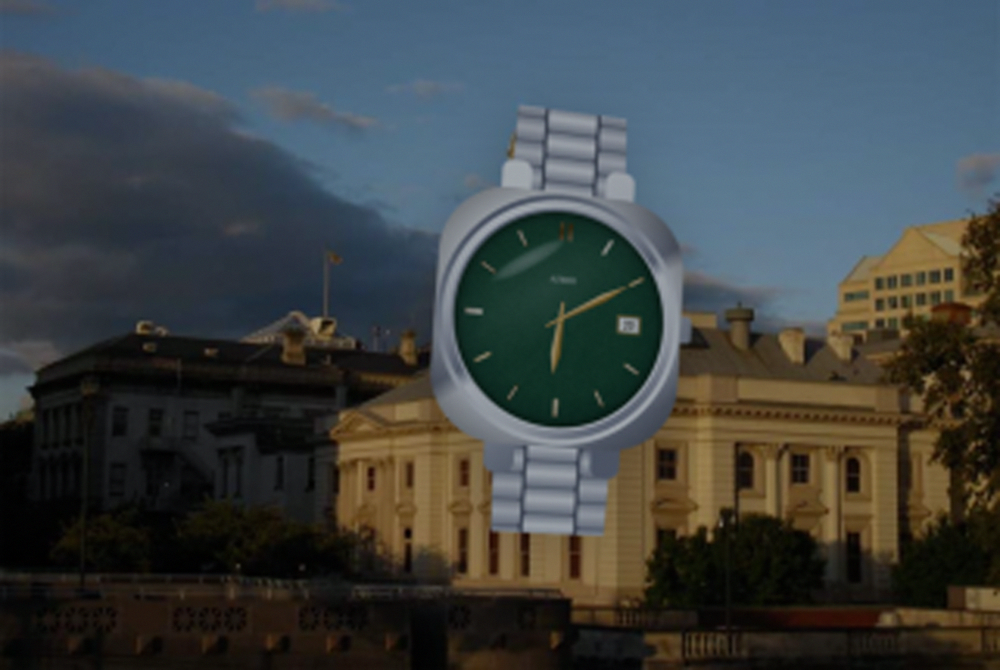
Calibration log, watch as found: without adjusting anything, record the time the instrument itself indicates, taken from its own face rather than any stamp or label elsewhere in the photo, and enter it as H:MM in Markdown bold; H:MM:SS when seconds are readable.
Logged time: **6:10**
